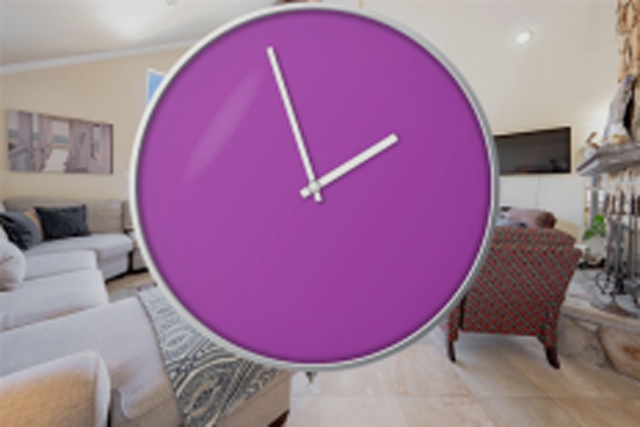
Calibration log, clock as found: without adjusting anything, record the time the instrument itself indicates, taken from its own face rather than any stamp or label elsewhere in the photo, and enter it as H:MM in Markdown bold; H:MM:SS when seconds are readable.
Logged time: **1:57**
